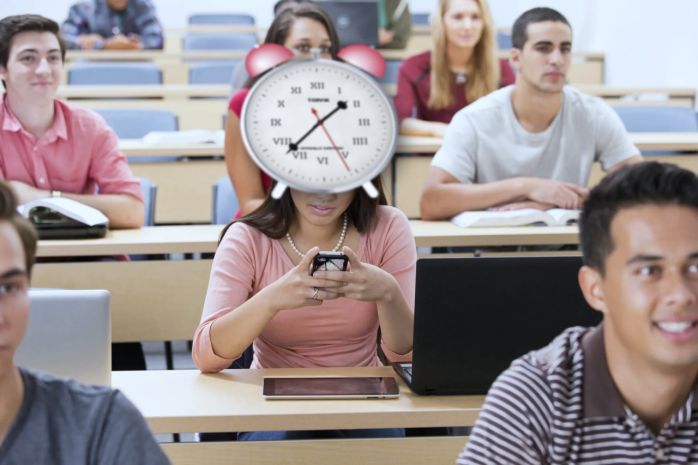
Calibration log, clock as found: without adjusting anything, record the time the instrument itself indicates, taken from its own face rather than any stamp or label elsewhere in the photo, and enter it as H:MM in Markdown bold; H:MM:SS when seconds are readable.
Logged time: **1:37:26**
